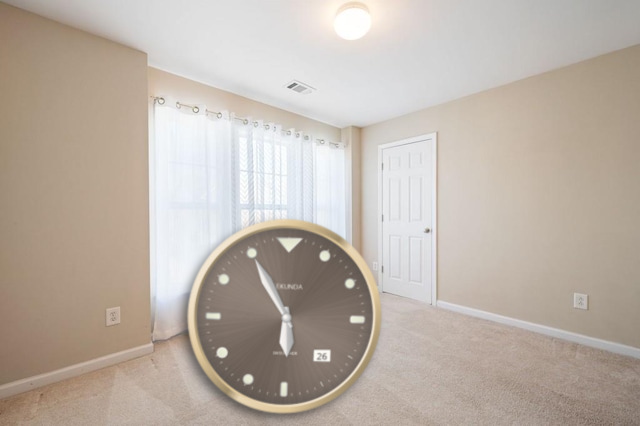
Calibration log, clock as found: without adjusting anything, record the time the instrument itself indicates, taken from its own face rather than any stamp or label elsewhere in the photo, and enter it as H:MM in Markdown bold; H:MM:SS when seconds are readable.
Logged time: **5:55**
